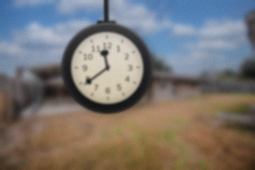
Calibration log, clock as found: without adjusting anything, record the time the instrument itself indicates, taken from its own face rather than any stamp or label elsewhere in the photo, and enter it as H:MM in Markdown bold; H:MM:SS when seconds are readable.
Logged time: **11:39**
